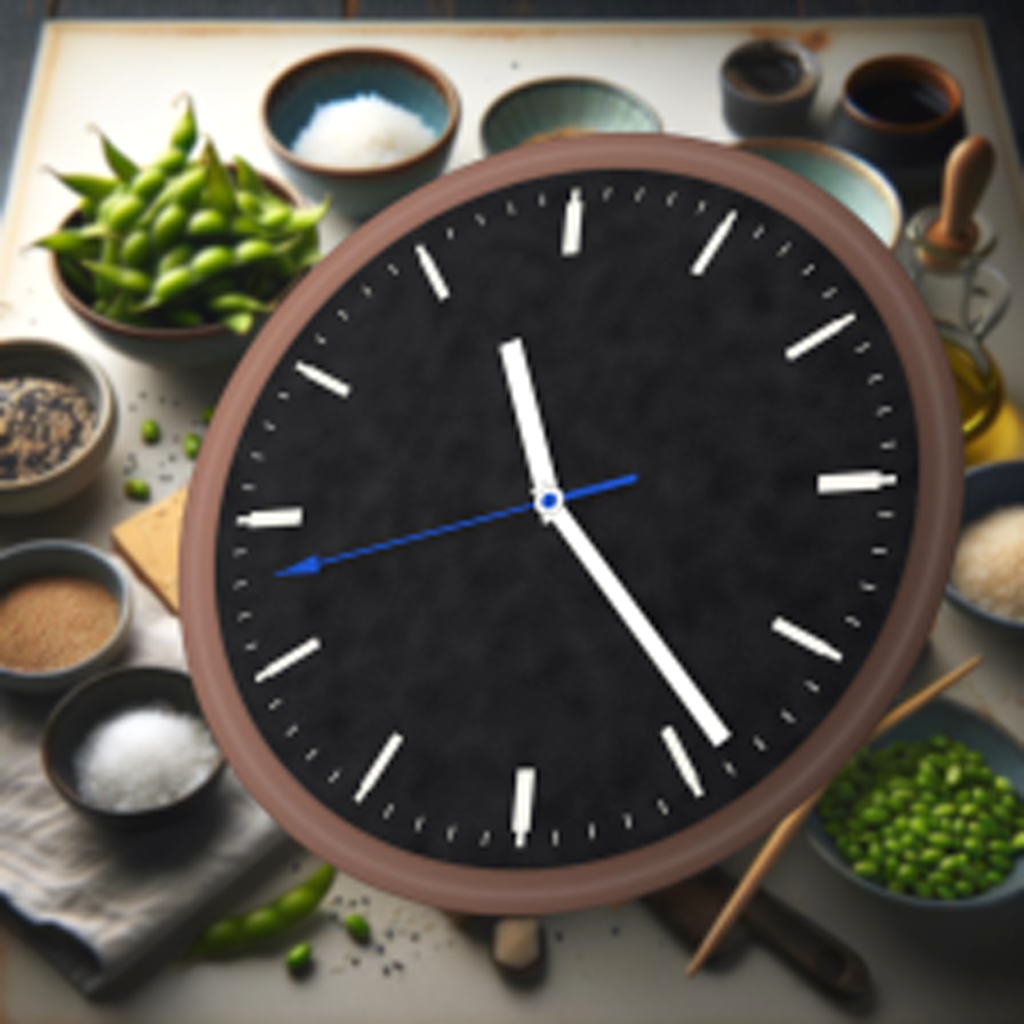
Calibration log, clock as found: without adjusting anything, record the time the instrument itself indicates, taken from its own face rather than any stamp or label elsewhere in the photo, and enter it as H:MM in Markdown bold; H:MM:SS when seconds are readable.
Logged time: **11:23:43**
